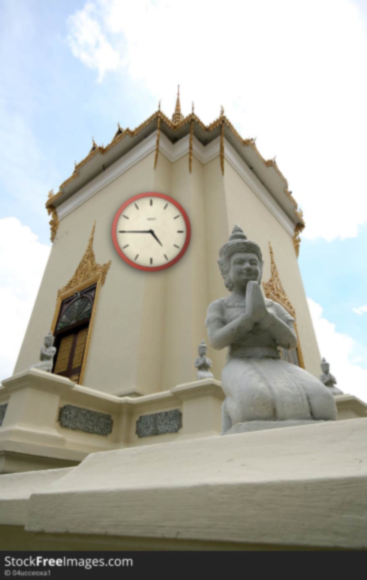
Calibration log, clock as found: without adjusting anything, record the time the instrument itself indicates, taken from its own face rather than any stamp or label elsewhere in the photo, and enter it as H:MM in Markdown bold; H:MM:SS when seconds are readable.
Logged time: **4:45**
